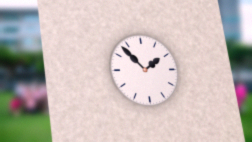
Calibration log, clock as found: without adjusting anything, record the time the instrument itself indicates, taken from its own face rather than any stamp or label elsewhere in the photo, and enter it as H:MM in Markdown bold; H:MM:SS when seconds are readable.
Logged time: **1:53**
